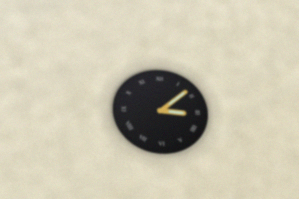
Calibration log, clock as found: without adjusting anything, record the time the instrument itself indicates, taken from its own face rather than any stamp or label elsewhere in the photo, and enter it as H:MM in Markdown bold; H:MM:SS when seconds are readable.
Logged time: **3:08**
